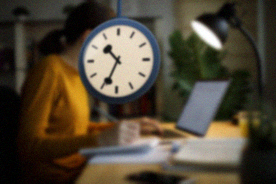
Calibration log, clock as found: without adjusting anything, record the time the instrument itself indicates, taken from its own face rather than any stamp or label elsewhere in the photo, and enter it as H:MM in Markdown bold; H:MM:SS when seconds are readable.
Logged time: **10:34**
